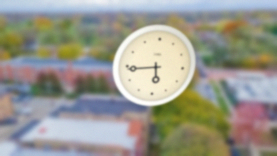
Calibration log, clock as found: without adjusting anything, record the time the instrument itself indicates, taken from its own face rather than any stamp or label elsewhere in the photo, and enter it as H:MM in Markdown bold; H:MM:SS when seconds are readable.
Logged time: **5:44**
